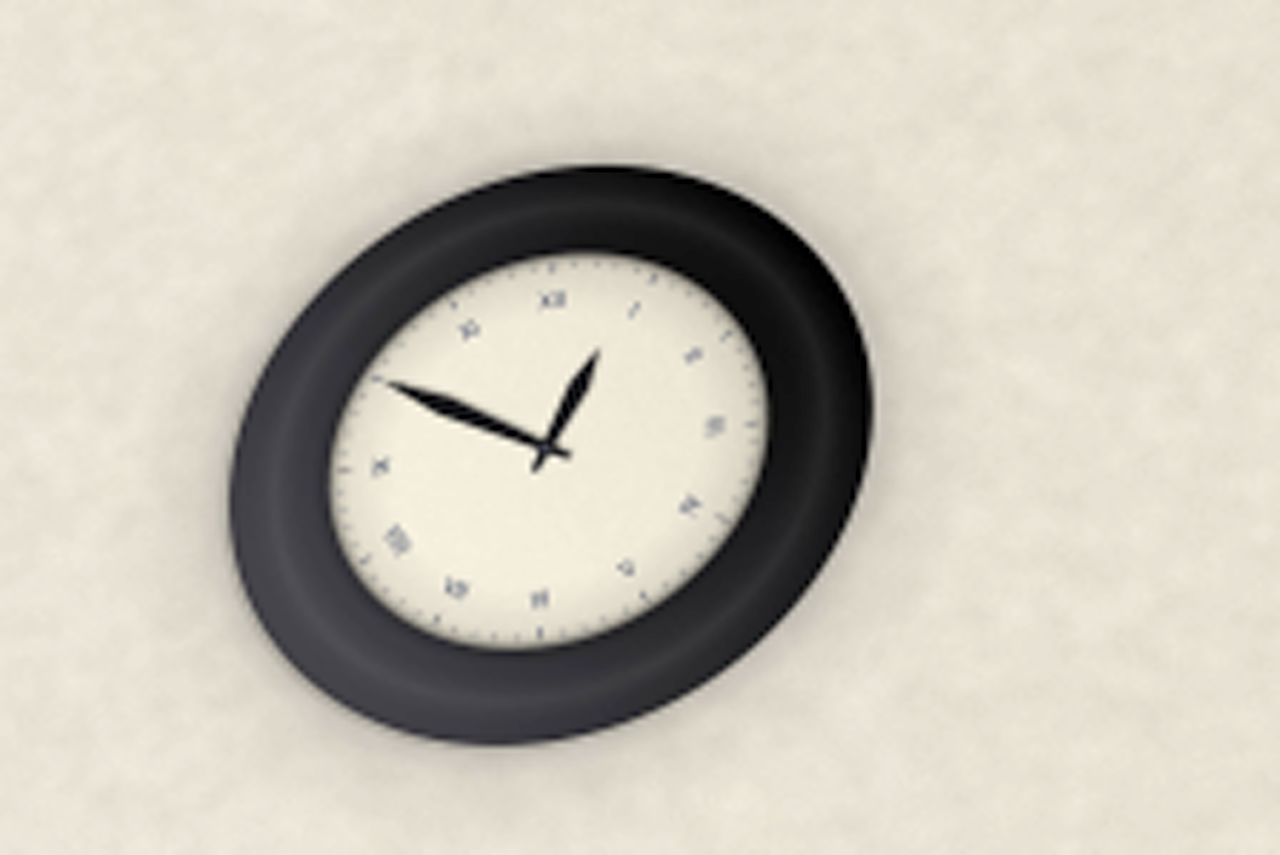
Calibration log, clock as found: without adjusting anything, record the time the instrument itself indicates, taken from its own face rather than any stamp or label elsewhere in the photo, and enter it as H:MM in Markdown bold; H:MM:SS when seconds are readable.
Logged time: **12:50**
